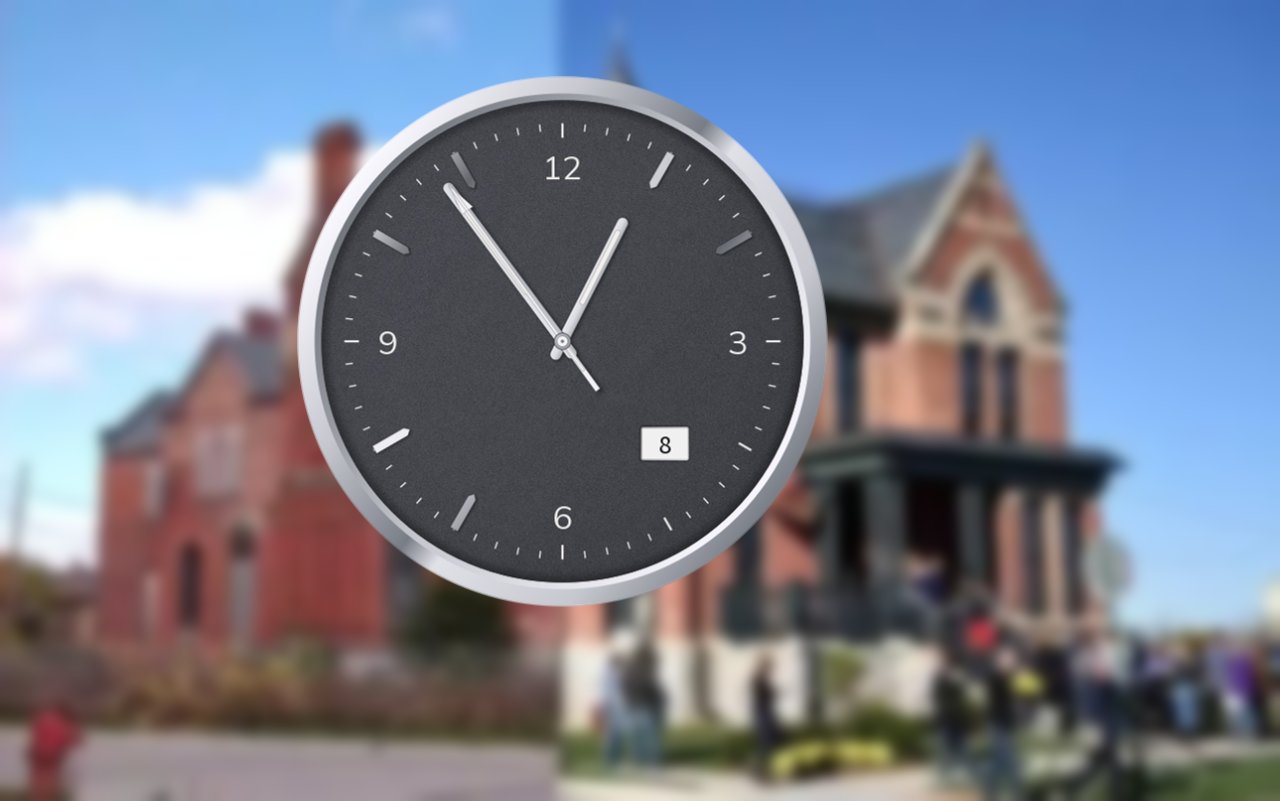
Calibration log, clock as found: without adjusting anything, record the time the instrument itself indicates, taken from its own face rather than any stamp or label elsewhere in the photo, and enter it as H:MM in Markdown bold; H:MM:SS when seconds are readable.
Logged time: **12:53:54**
